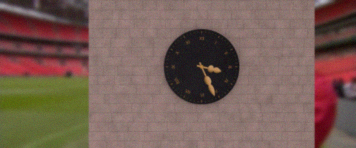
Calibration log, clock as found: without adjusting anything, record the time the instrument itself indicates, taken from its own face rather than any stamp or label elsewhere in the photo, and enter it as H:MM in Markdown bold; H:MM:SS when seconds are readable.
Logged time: **3:26**
